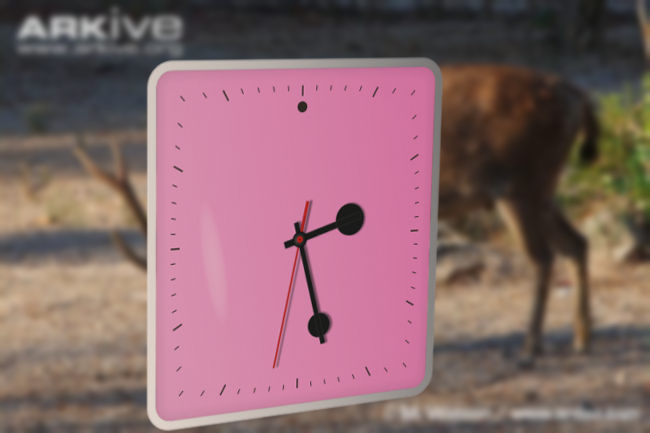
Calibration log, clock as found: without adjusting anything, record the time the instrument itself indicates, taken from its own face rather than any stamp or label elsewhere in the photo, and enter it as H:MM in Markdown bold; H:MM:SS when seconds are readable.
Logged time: **2:27:32**
